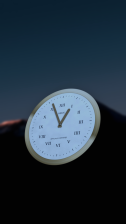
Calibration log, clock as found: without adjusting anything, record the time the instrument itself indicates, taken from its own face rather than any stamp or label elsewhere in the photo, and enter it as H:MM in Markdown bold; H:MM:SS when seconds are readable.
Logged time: **12:56**
